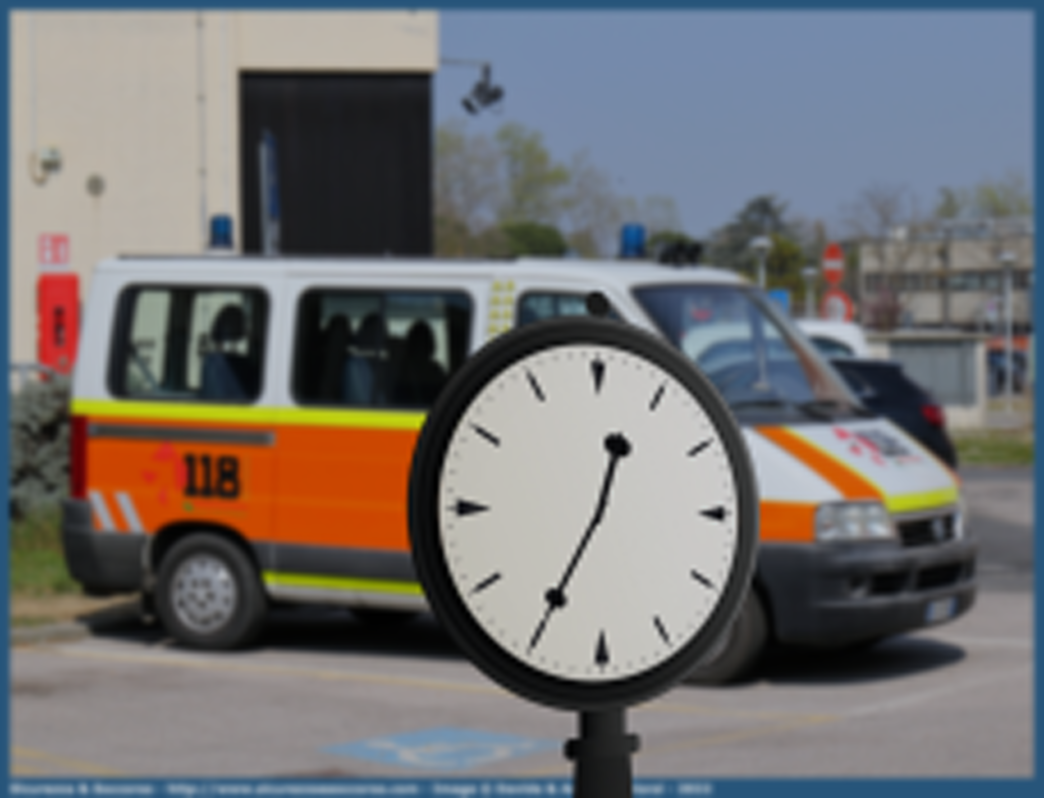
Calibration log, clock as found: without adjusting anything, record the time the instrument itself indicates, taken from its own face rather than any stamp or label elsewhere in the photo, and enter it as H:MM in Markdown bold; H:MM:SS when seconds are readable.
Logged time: **12:35**
